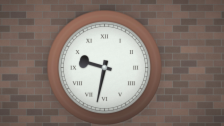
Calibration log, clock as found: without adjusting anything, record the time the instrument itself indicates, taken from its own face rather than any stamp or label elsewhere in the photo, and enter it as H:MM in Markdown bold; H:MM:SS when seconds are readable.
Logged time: **9:32**
